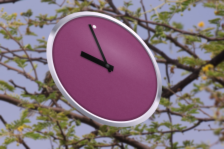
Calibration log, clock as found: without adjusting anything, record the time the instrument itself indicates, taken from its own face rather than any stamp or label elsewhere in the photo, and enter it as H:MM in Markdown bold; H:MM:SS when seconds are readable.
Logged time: **9:59**
